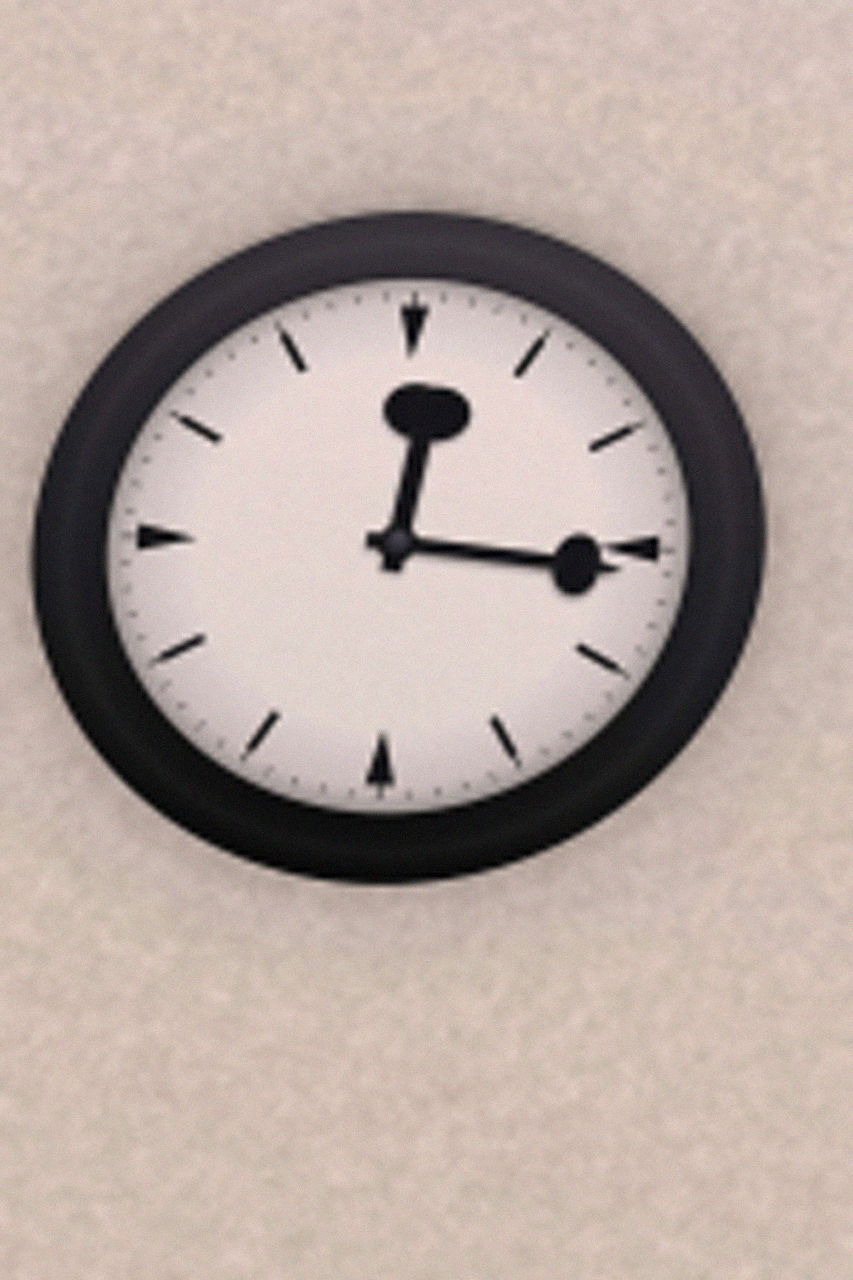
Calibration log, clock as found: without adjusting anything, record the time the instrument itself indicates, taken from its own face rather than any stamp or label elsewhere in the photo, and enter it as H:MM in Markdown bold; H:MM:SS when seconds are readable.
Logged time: **12:16**
